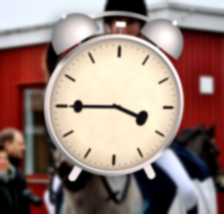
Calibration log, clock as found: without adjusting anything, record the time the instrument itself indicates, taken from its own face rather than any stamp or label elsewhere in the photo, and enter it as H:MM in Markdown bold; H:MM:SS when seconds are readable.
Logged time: **3:45**
